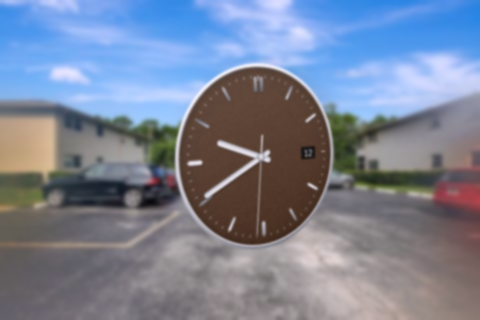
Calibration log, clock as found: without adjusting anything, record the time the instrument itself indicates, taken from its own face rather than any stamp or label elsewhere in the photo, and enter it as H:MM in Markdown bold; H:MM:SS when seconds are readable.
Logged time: **9:40:31**
